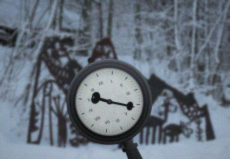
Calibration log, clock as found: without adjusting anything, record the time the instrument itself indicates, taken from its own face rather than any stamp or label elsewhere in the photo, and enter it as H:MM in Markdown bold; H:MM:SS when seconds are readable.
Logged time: **10:21**
